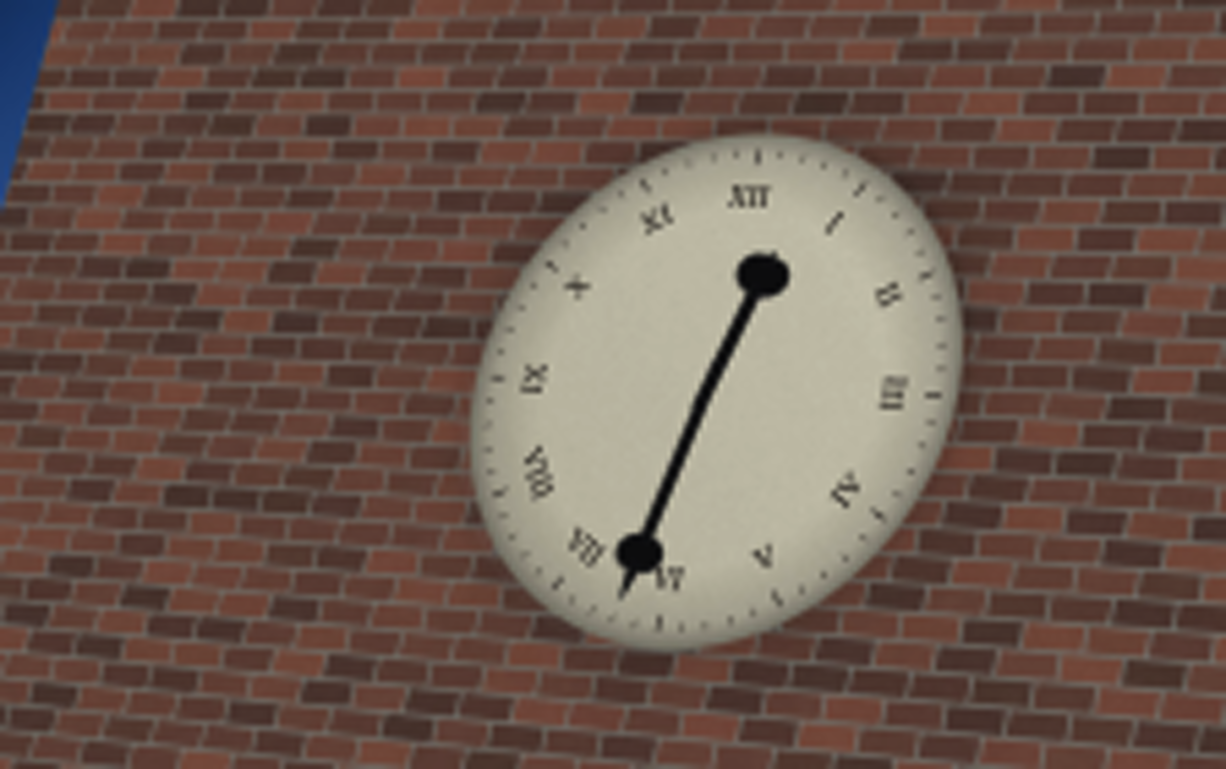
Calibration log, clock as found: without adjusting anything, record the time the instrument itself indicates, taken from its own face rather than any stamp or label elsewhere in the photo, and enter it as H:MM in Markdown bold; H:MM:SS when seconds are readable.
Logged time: **12:32**
